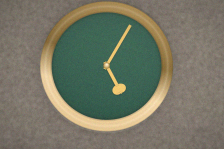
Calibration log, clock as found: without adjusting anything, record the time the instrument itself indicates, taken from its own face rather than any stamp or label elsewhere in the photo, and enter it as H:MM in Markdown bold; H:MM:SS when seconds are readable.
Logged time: **5:05**
